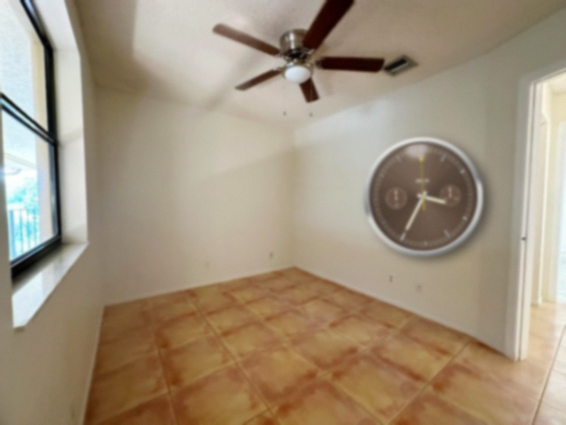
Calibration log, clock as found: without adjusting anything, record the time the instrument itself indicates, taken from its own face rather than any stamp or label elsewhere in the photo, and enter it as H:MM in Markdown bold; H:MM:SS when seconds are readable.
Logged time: **3:35**
